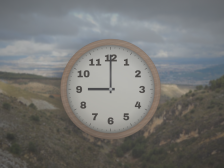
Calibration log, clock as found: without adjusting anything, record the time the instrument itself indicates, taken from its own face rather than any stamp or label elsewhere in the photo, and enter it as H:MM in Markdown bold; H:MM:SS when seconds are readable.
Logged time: **9:00**
